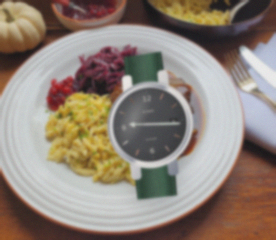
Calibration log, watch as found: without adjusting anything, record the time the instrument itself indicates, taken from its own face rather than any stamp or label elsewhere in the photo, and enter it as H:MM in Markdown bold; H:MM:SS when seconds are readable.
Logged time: **9:16**
